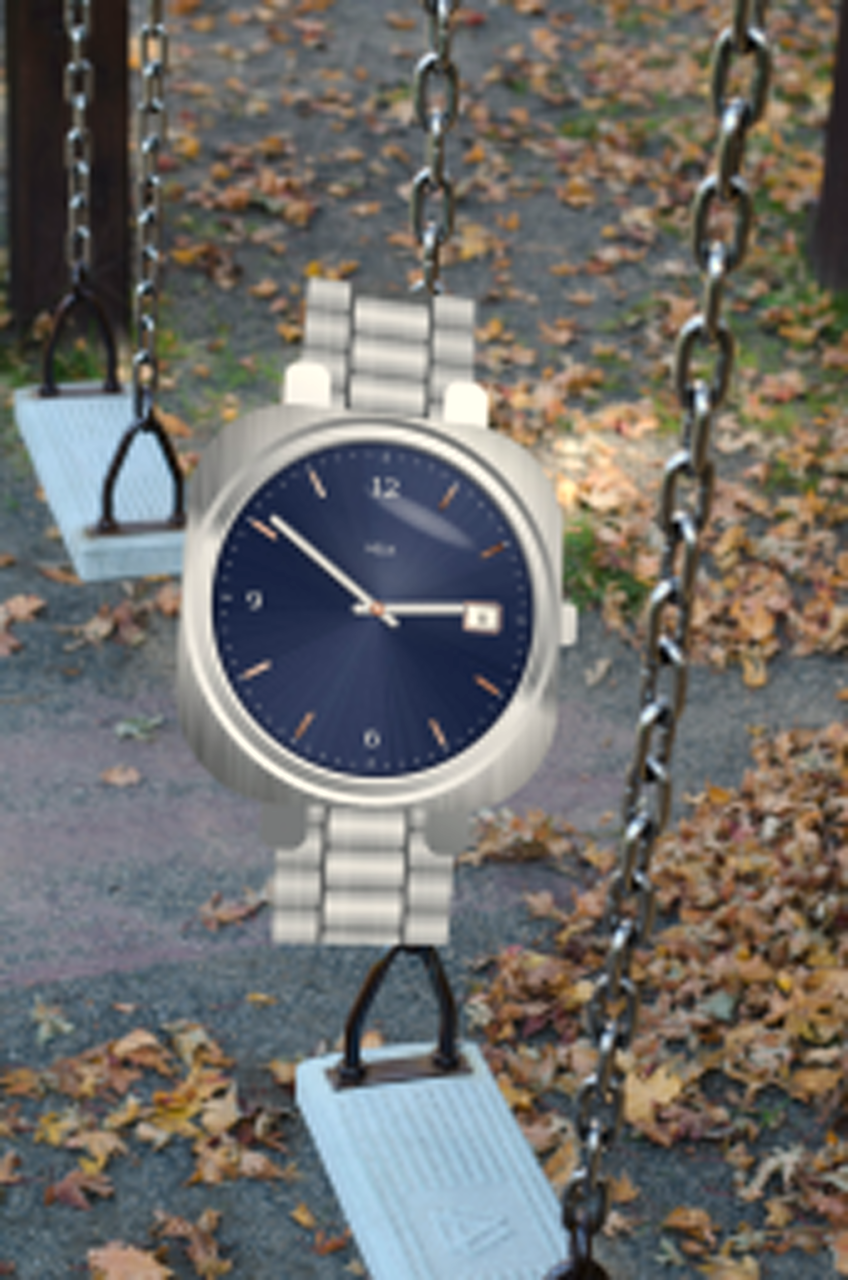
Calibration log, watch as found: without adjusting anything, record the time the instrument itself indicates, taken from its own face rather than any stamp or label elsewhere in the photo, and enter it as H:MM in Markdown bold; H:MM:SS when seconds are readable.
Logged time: **2:51**
